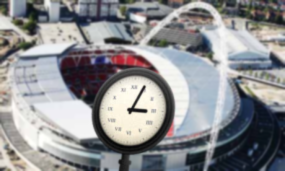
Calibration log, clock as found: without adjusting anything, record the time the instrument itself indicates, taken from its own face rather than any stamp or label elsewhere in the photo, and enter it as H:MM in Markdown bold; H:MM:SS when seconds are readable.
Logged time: **3:04**
